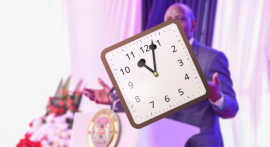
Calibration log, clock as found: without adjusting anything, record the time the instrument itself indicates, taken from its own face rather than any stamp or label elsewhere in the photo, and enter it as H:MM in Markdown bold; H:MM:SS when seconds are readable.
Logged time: **11:03**
